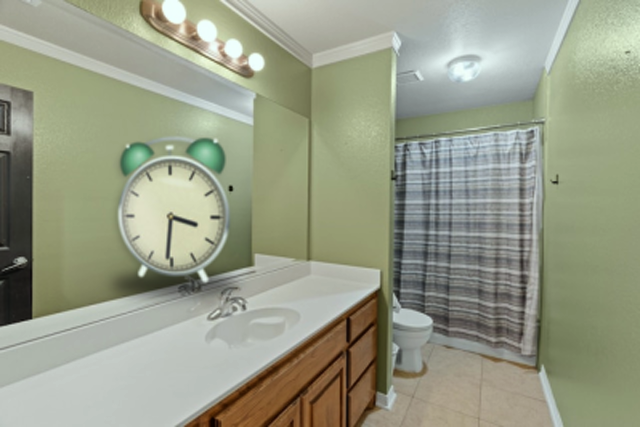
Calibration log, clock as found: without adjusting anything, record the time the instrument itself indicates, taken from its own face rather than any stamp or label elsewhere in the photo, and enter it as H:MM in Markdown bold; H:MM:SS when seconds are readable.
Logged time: **3:31**
